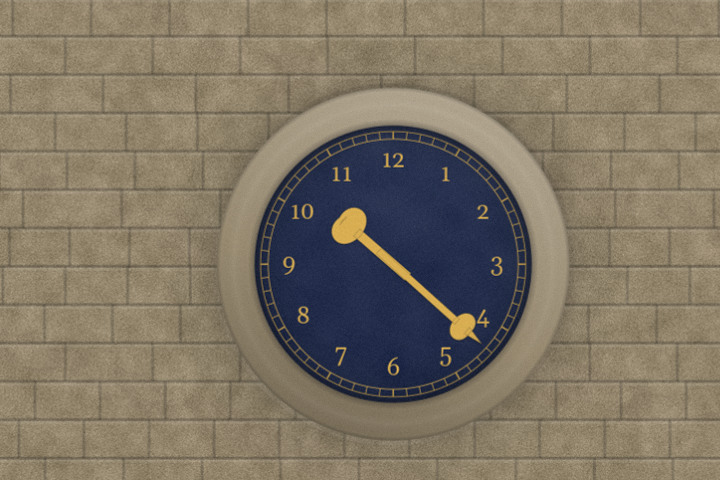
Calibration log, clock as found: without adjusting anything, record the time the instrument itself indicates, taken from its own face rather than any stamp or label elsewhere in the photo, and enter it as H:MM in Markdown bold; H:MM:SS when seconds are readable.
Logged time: **10:22**
